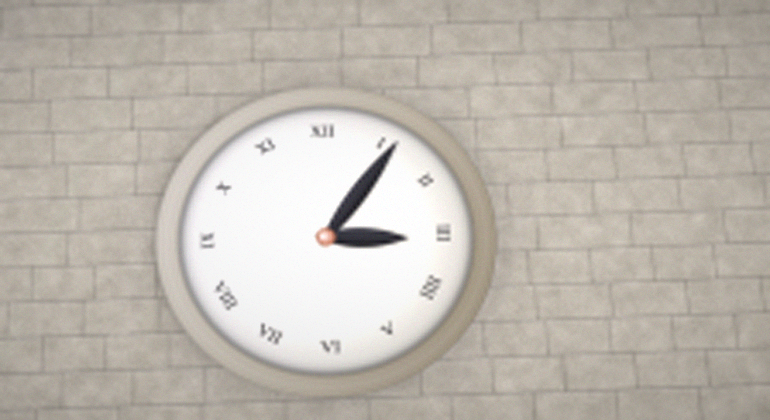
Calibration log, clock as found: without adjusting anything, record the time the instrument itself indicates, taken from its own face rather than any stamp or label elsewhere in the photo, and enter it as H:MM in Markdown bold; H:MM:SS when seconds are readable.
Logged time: **3:06**
